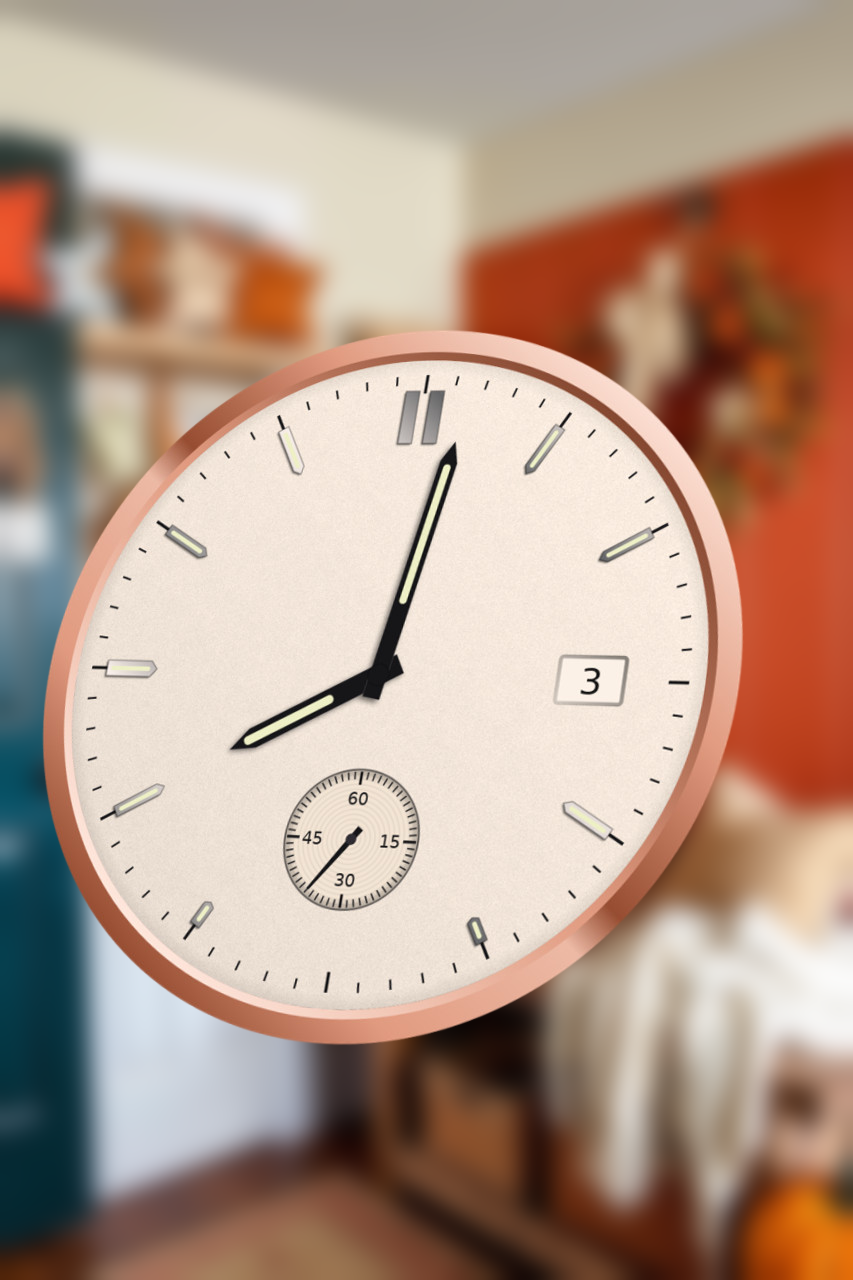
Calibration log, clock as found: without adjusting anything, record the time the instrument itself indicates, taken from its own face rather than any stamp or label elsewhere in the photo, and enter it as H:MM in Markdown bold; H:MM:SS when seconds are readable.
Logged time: **8:01:36**
